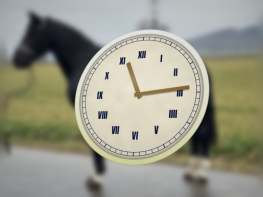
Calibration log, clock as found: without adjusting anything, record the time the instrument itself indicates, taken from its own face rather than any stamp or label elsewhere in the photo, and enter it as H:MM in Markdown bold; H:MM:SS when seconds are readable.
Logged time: **11:14**
